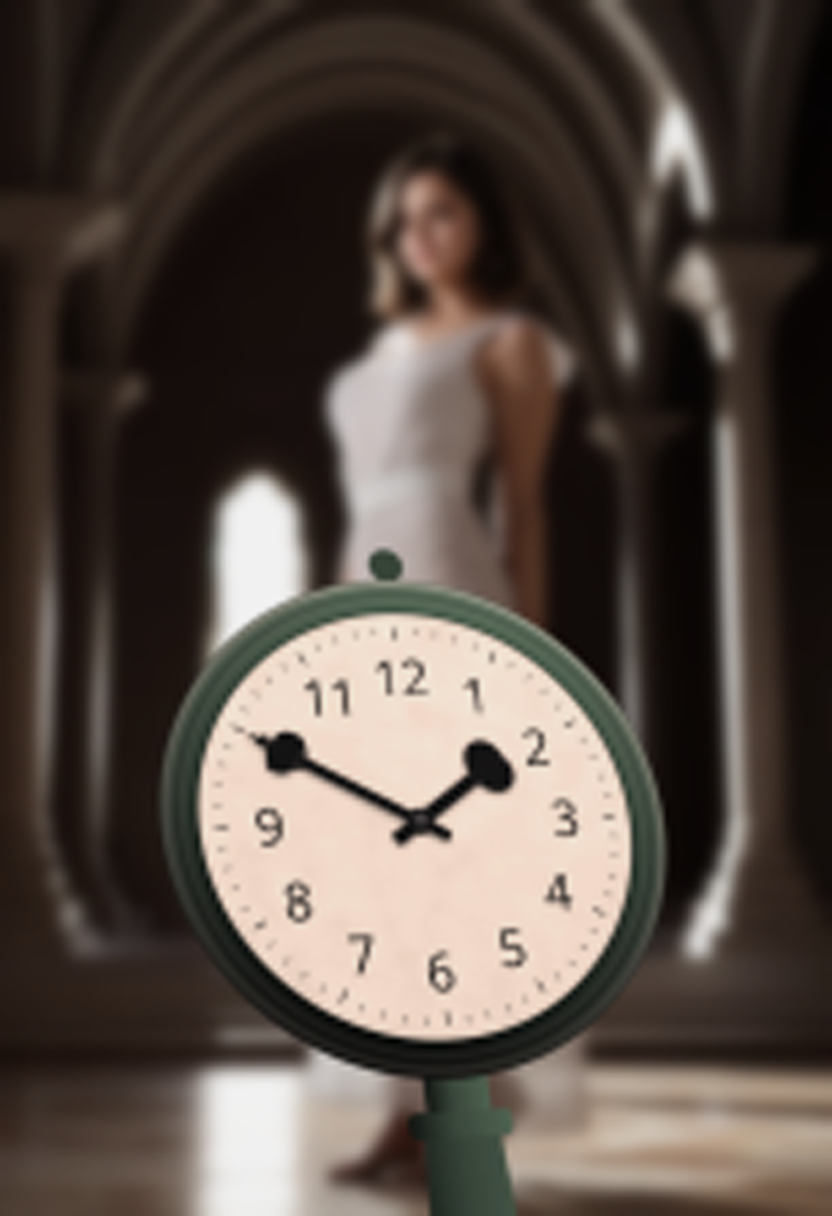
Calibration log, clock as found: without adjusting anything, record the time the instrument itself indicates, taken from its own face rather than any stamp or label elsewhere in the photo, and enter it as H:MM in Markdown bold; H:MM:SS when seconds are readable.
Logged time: **1:50**
